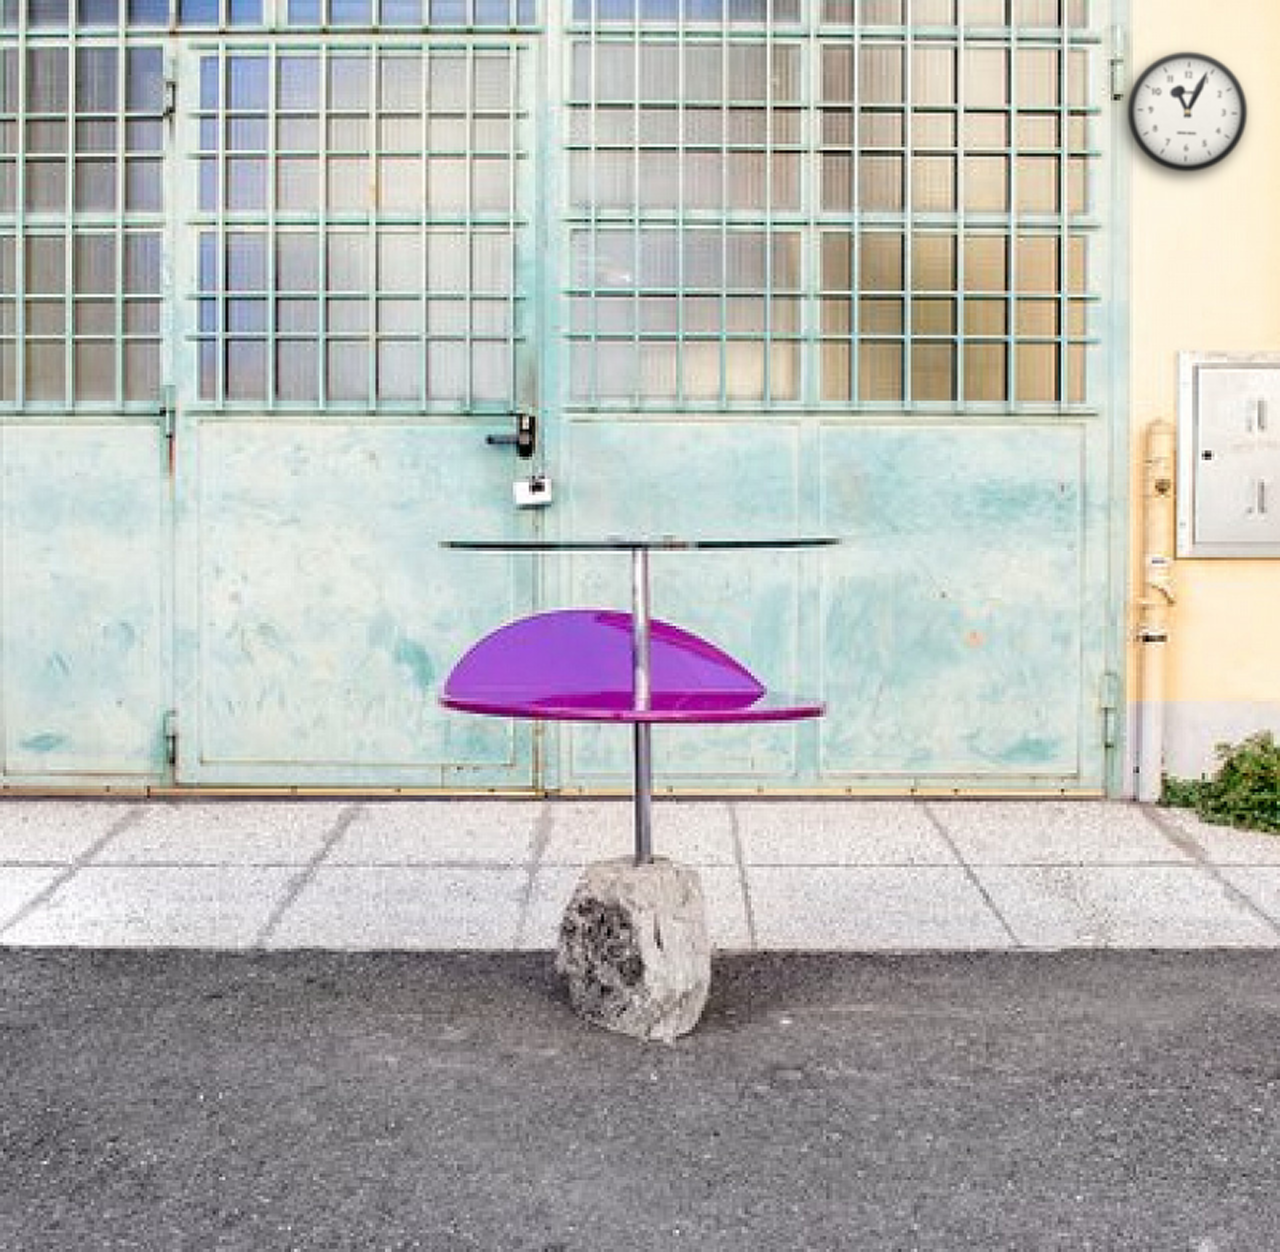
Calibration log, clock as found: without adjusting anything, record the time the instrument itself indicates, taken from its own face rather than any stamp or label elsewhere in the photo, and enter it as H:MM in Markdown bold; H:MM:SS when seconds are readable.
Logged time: **11:04**
